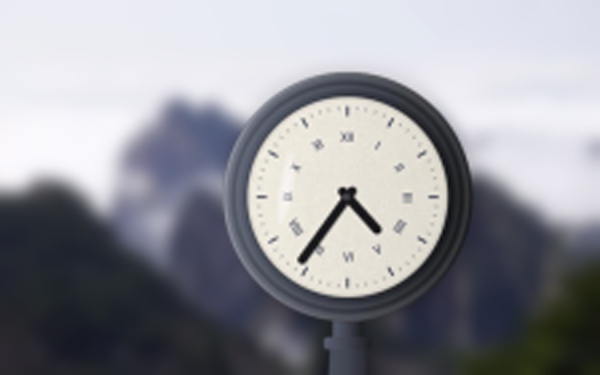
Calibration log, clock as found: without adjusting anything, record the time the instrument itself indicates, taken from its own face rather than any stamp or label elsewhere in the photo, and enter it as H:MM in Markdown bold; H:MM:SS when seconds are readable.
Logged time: **4:36**
